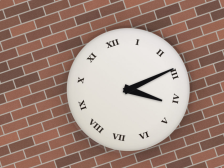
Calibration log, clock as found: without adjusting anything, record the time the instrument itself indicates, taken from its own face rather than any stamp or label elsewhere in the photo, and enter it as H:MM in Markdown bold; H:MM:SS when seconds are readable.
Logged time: **4:14**
